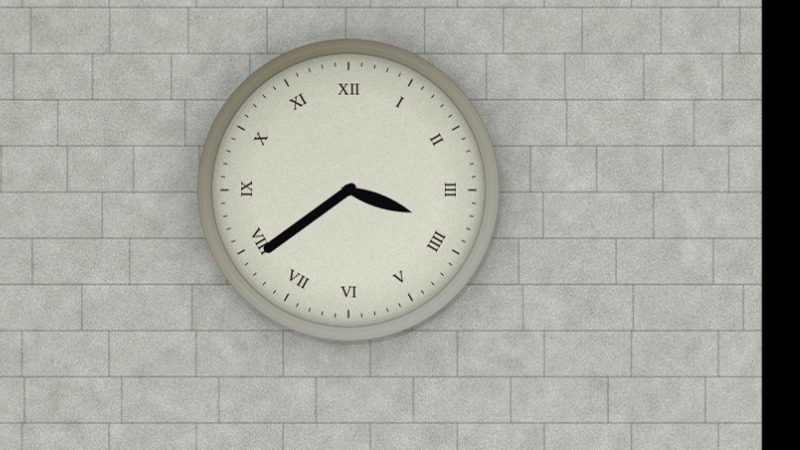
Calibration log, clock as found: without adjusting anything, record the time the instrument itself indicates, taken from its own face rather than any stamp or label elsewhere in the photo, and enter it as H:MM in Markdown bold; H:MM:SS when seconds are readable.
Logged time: **3:39**
